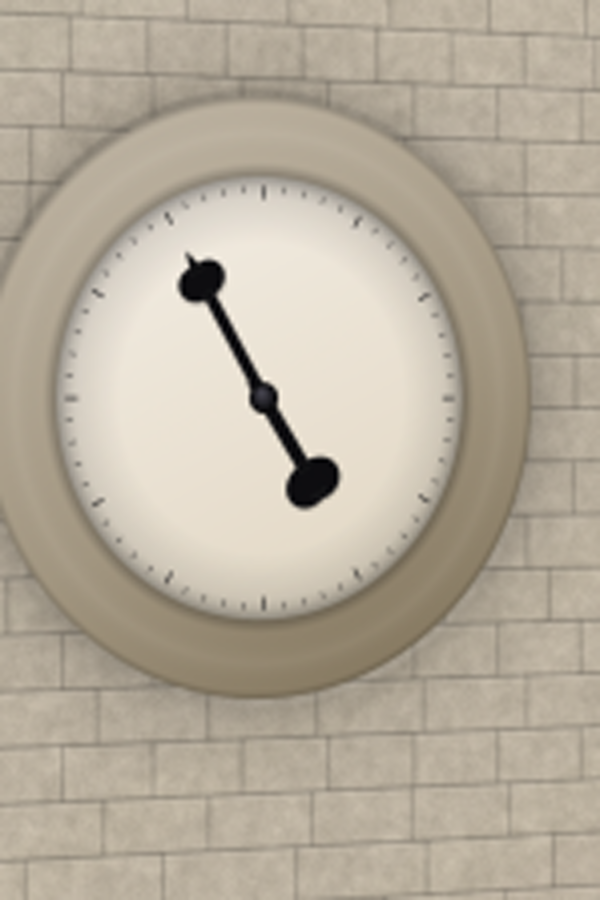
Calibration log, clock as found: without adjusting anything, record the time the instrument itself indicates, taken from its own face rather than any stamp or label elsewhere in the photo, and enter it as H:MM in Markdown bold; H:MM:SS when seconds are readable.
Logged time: **4:55**
